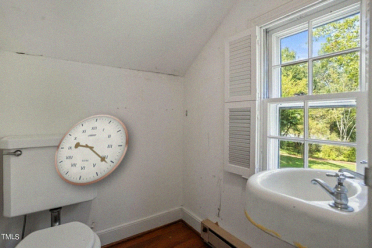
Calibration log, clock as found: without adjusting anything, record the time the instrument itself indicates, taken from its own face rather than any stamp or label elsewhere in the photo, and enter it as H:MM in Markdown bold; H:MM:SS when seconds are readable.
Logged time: **9:21**
